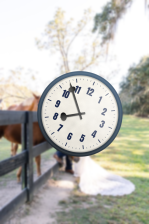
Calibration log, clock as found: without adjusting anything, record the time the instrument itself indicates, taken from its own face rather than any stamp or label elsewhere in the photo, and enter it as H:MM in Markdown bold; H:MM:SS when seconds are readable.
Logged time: **7:53**
